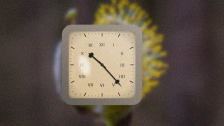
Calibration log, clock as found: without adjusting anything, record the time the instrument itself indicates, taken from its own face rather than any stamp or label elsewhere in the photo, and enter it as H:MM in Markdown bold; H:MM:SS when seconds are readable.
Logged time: **10:23**
